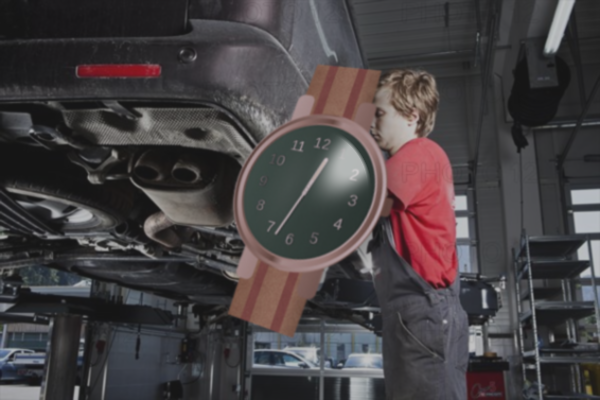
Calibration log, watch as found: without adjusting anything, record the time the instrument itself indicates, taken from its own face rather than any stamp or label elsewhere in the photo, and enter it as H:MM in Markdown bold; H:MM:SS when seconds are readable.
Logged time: **12:33**
